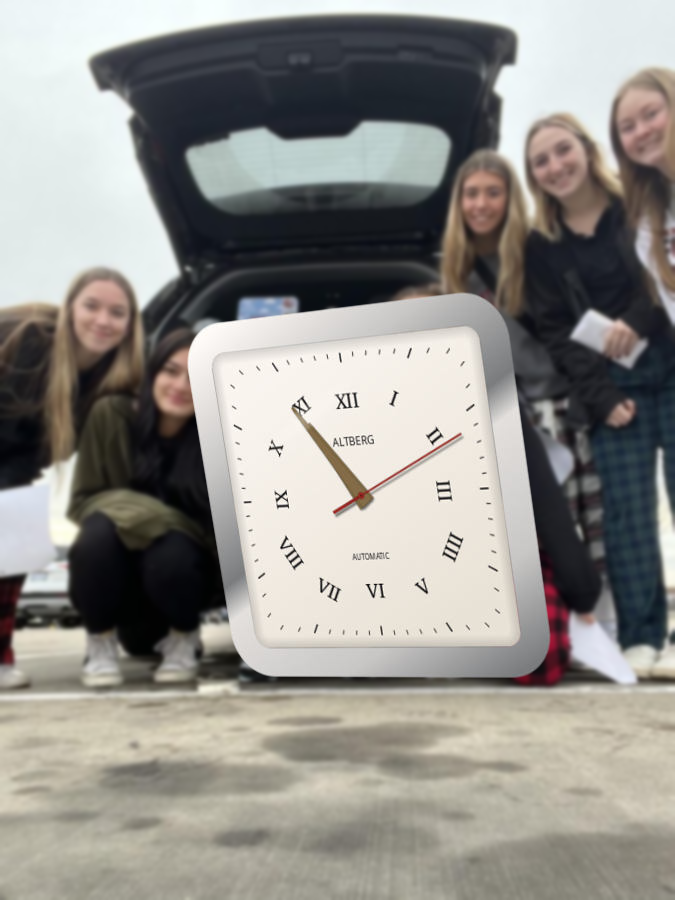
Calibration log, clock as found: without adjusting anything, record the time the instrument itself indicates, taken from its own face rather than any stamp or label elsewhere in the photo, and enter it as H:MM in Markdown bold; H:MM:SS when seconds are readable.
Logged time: **10:54:11**
